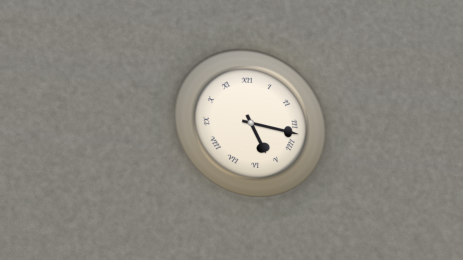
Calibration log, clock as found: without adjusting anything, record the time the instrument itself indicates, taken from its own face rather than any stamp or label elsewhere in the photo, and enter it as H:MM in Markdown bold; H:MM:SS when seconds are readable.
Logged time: **5:17**
